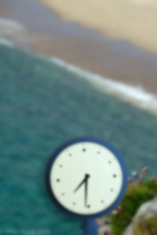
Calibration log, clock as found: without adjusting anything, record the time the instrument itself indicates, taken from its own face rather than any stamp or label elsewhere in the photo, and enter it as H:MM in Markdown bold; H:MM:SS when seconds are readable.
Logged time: **7:31**
